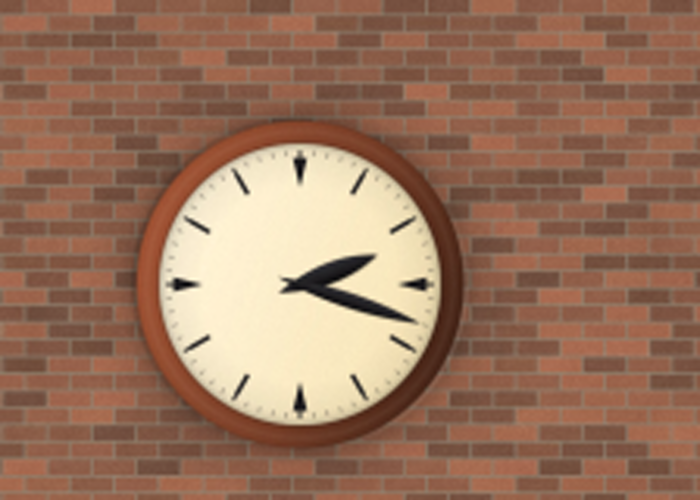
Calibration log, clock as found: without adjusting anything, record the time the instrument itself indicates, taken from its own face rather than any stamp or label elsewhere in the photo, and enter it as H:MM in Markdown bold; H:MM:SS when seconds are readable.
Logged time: **2:18**
